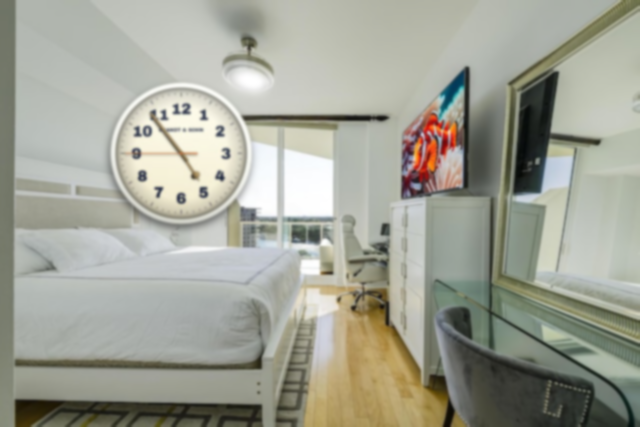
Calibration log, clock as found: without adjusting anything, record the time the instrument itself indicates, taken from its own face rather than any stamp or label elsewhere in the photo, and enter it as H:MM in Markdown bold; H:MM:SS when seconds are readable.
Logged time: **4:53:45**
